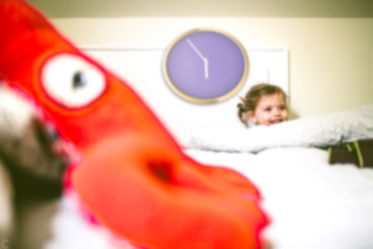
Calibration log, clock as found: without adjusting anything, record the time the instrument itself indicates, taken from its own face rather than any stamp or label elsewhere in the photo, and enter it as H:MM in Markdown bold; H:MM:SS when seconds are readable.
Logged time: **5:54**
